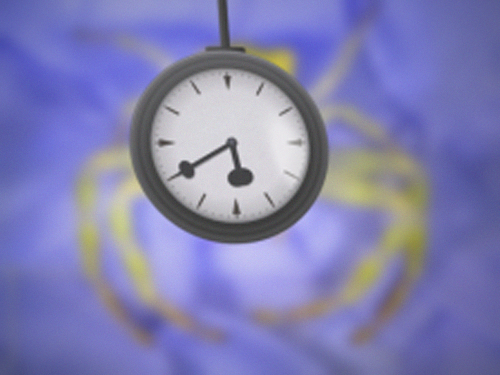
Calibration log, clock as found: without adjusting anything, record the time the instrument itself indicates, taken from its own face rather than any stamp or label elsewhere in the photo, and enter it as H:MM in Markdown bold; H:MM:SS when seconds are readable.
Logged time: **5:40**
